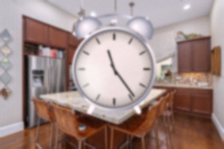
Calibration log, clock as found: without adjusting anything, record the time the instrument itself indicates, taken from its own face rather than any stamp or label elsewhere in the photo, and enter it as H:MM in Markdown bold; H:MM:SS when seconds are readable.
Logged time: **11:24**
